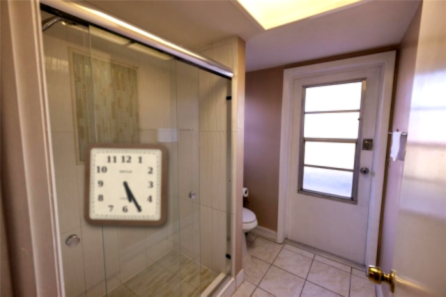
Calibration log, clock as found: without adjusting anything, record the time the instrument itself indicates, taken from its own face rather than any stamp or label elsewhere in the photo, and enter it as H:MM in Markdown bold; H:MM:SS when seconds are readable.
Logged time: **5:25**
